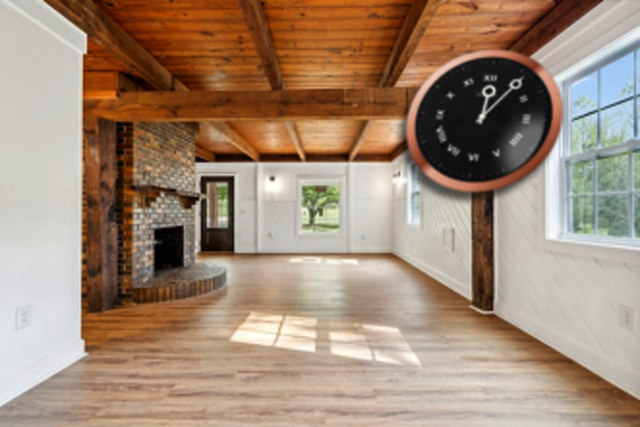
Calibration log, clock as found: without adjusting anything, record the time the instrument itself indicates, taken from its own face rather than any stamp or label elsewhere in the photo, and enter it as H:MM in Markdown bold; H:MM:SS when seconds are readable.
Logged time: **12:06**
